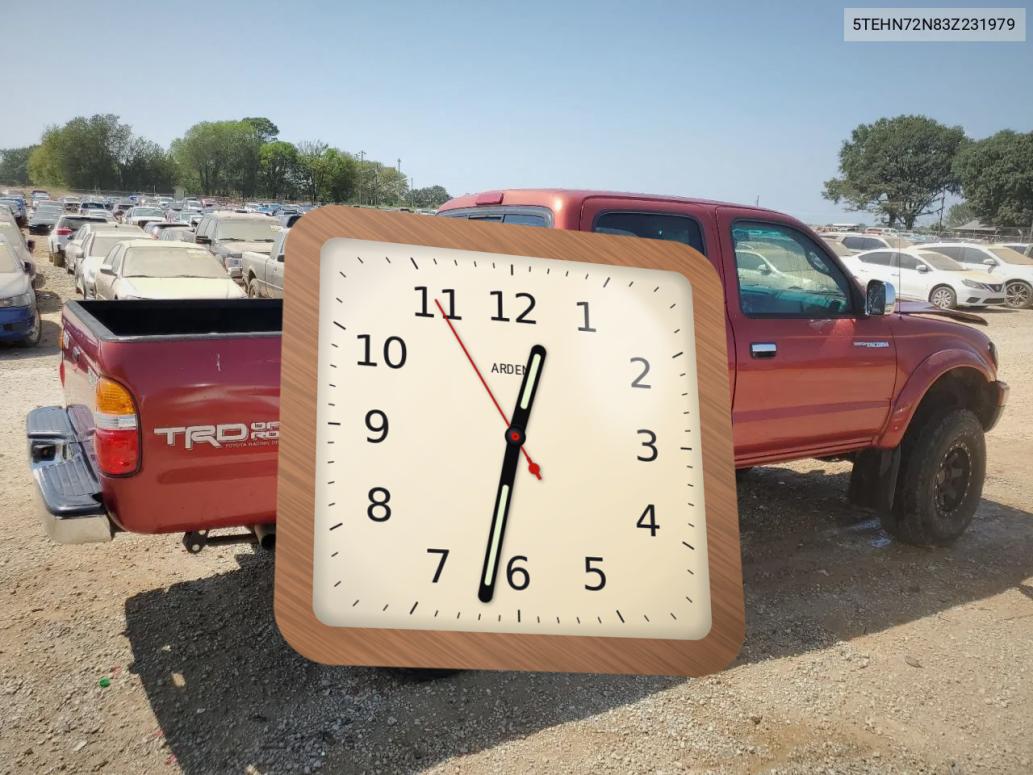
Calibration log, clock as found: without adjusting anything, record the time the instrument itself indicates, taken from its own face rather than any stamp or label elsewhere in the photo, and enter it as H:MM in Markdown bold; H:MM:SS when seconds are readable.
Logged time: **12:31:55**
